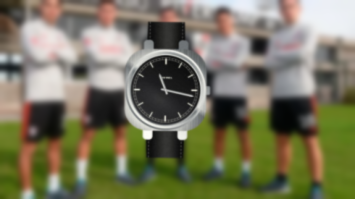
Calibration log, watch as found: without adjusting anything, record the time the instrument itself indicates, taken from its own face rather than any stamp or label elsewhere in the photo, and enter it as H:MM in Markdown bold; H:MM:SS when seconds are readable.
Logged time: **11:17**
